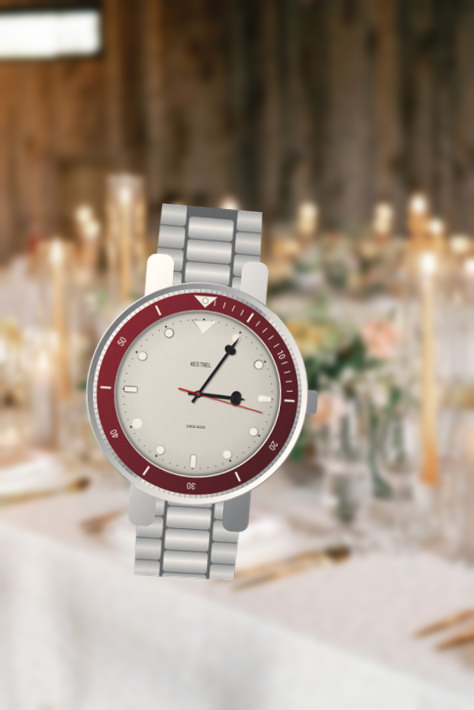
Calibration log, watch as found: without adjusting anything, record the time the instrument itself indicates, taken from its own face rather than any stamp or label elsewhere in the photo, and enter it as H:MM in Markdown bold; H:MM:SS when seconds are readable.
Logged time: **3:05:17**
